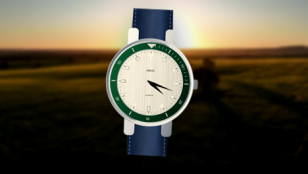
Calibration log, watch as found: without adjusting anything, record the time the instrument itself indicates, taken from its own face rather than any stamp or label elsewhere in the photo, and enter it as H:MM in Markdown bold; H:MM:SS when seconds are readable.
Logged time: **4:18**
